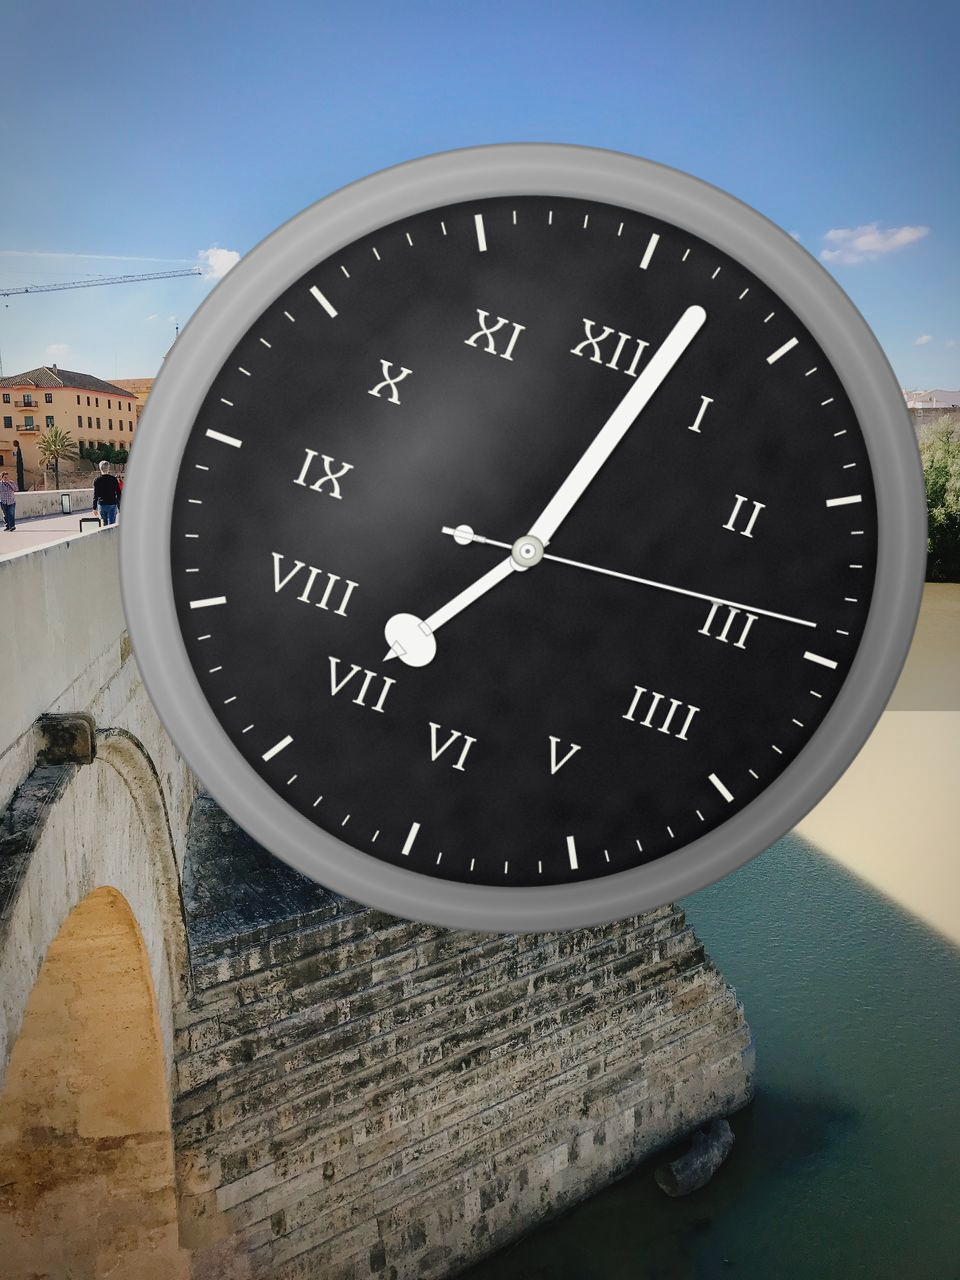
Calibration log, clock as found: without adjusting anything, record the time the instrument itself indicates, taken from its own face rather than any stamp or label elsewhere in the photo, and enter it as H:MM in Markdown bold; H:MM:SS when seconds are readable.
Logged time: **7:02:14**
